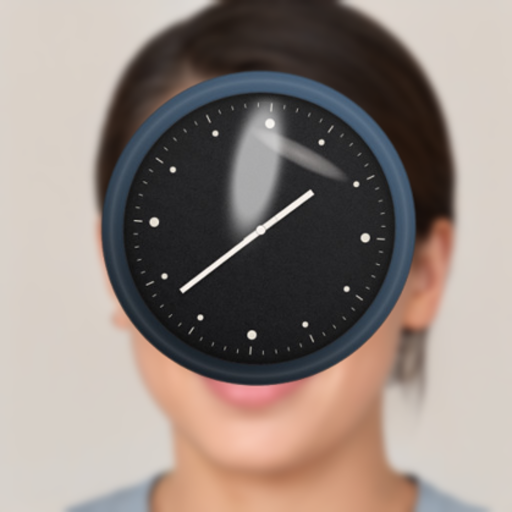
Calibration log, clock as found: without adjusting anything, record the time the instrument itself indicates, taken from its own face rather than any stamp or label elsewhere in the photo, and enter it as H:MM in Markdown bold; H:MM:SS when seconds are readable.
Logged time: **1:38**
